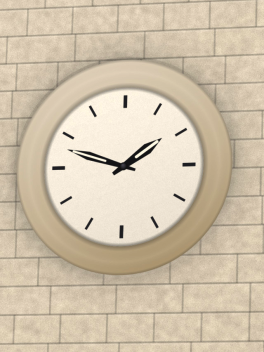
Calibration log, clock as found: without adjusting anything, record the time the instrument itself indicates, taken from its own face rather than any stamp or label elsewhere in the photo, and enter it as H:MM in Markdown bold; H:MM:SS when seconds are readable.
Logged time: **1:48**
